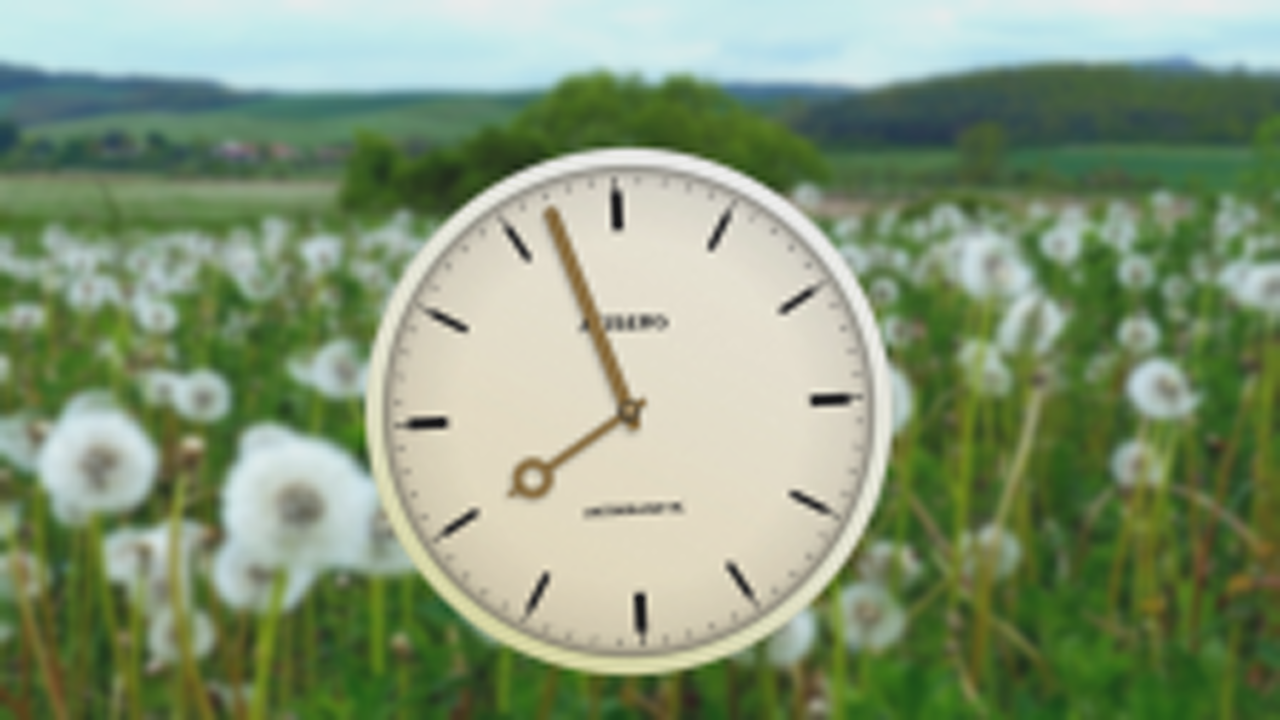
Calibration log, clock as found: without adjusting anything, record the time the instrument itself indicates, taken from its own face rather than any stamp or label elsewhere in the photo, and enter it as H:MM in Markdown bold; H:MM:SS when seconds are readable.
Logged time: **7:57**
